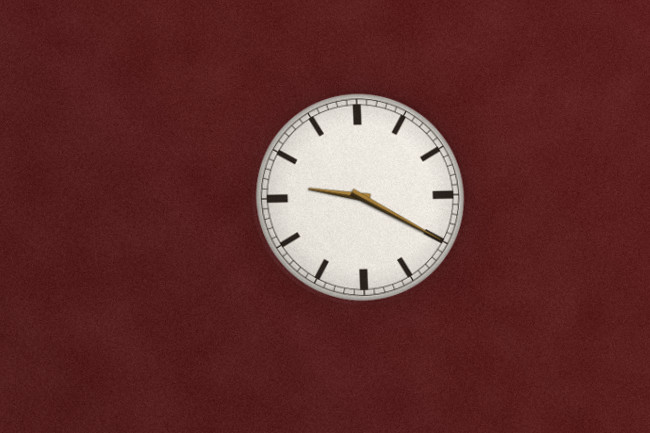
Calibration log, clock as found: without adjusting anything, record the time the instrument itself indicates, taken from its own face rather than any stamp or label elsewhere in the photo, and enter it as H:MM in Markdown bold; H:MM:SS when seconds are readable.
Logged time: **9:20**
